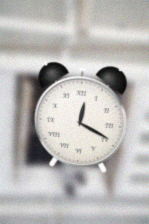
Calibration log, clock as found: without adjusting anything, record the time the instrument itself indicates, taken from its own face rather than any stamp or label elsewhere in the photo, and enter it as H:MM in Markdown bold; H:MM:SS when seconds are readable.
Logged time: **12:19**
